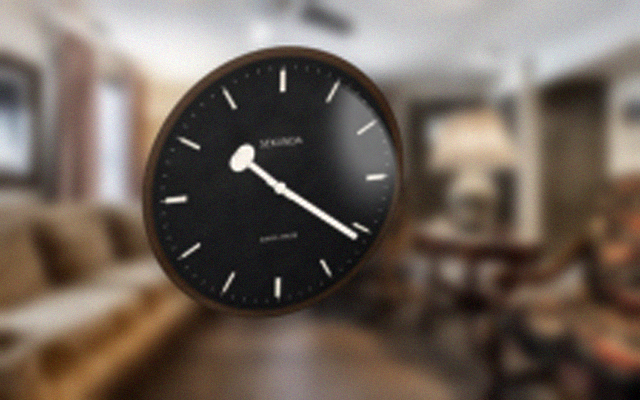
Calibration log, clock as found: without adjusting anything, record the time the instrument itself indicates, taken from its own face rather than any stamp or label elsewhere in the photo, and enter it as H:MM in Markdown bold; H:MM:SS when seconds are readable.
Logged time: **10:21**
